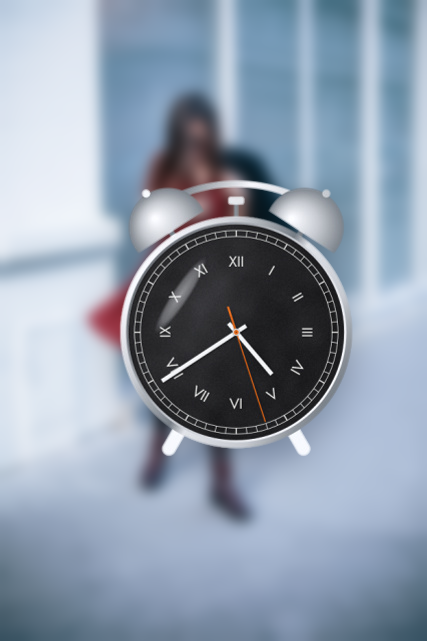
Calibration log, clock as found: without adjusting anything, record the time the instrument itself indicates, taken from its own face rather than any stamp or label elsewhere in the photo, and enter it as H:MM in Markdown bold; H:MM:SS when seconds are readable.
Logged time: **4:39:27**
